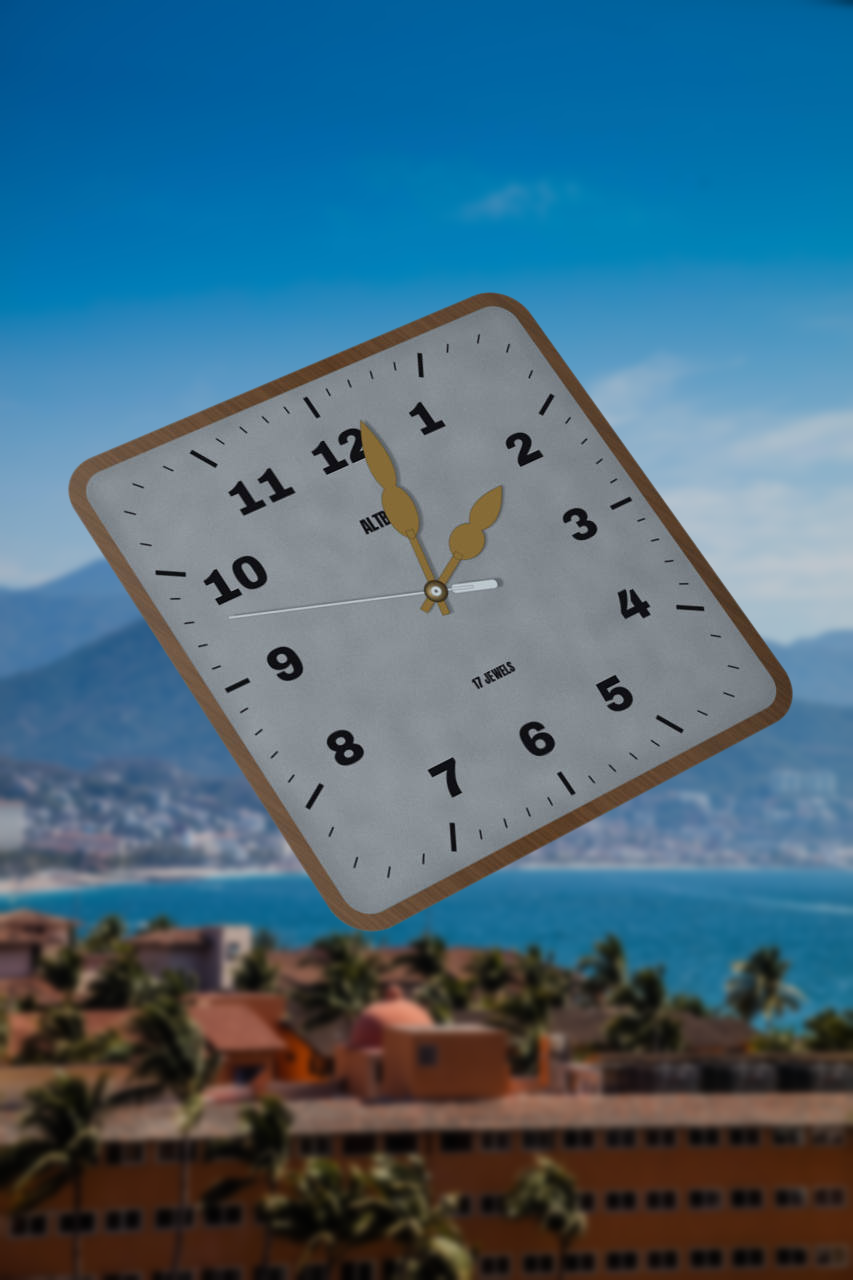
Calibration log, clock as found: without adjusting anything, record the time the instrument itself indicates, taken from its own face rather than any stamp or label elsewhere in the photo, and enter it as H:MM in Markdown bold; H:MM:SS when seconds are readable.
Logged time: **2:01:48**
